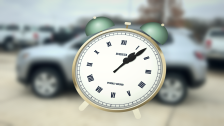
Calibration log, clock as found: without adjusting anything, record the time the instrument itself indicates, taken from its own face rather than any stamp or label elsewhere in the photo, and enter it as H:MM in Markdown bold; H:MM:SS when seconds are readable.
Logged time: **1:07**
